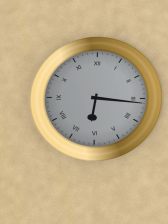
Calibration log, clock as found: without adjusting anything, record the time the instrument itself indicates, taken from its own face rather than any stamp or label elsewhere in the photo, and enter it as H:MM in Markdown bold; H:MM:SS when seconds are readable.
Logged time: **6:16**
